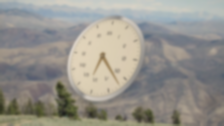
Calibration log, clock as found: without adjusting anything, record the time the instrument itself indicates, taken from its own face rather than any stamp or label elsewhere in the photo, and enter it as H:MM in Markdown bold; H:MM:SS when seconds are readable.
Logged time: **6:22**
